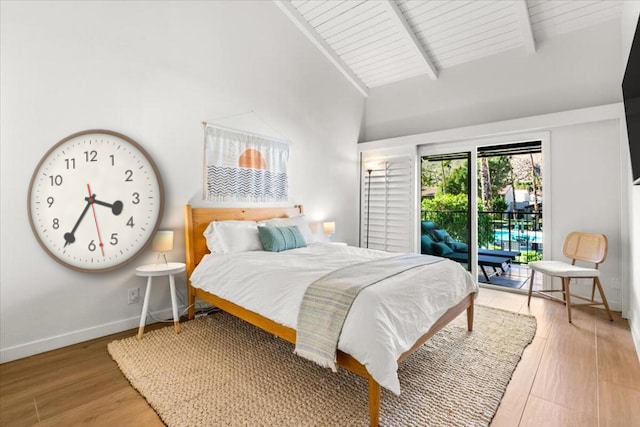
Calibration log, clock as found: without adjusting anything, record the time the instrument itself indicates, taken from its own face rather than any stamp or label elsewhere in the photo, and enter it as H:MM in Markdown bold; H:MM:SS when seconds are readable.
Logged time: **3:35:28**
